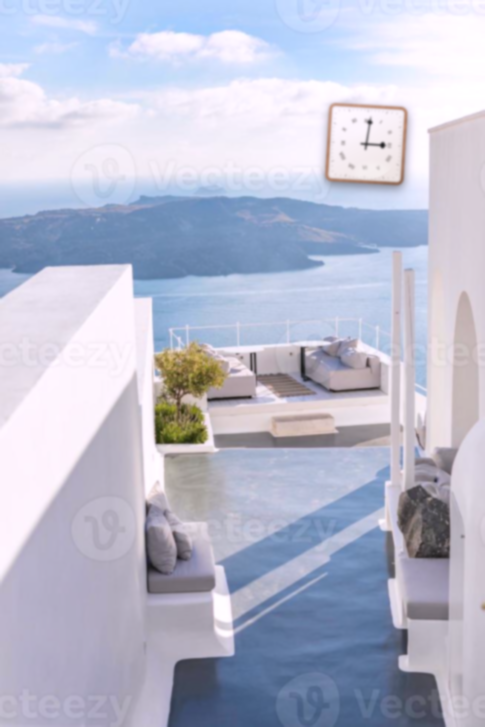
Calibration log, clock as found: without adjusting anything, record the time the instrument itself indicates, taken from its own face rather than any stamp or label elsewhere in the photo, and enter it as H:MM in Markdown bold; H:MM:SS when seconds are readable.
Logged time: **3:01**
